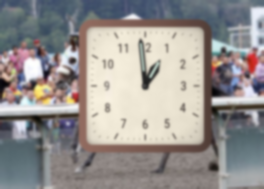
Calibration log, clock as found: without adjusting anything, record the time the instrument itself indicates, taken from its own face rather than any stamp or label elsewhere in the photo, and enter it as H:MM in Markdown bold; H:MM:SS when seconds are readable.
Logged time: **12:59**
